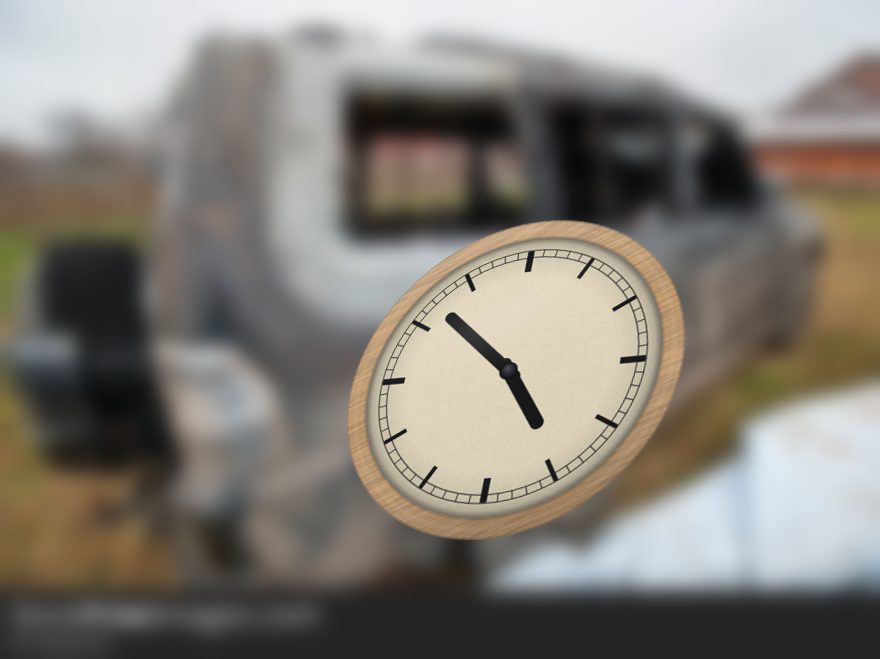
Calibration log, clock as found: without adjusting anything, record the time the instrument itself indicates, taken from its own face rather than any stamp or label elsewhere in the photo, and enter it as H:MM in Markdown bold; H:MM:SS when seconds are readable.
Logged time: **4:52**
